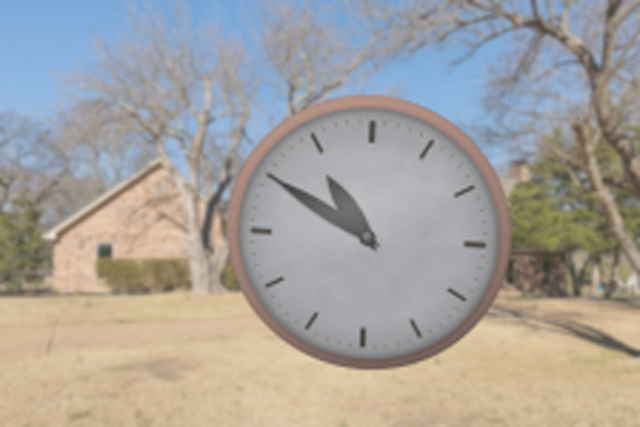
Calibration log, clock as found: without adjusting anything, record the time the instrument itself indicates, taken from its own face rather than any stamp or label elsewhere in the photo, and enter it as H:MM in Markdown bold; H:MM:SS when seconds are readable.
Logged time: **10:50**
